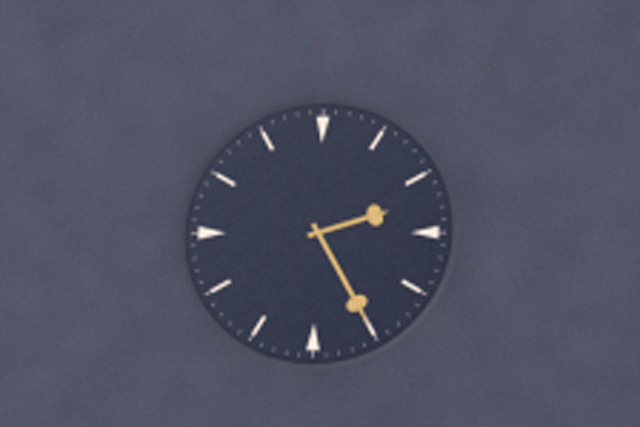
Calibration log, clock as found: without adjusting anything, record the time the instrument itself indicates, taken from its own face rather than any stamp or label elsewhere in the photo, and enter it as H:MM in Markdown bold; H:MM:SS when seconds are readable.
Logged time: **2:25**
